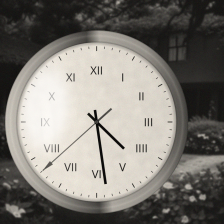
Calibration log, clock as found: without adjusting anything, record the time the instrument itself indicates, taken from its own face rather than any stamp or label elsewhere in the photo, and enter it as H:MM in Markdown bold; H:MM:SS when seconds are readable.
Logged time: **4:28:38**
